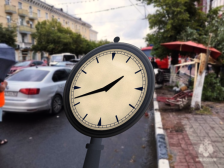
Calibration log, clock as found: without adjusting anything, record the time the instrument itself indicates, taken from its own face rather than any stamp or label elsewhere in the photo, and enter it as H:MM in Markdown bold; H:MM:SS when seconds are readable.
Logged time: **1:42**
